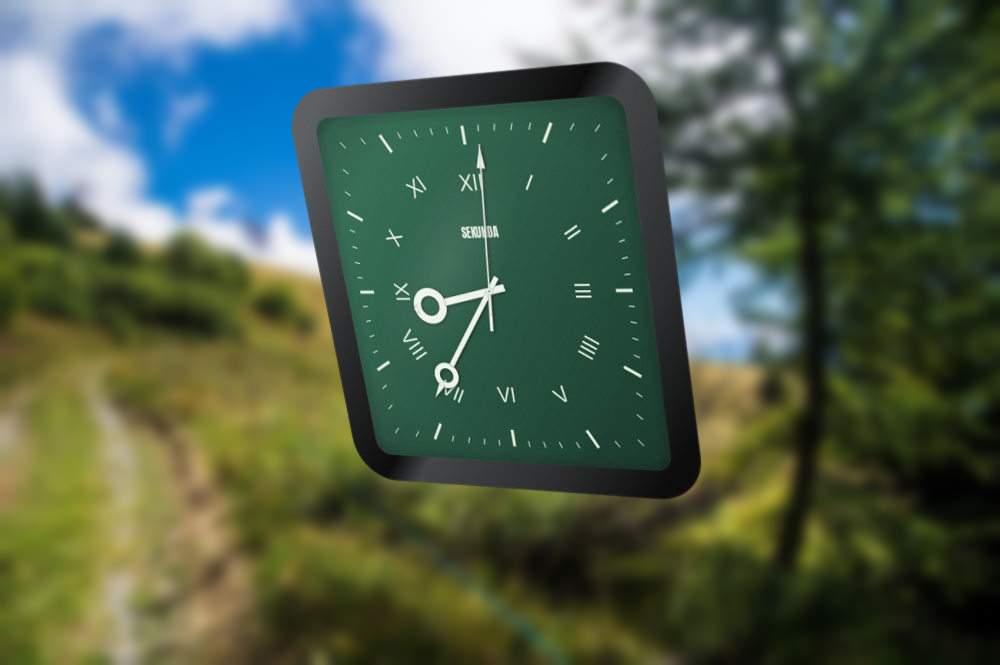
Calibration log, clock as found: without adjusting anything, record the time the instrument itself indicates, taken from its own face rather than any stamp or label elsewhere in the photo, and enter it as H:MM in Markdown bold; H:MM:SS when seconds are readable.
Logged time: **8:36:01**
